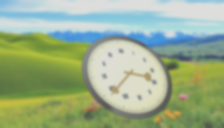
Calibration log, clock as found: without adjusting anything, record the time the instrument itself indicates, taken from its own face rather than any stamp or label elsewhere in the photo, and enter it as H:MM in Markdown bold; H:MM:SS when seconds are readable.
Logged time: **3:39**
